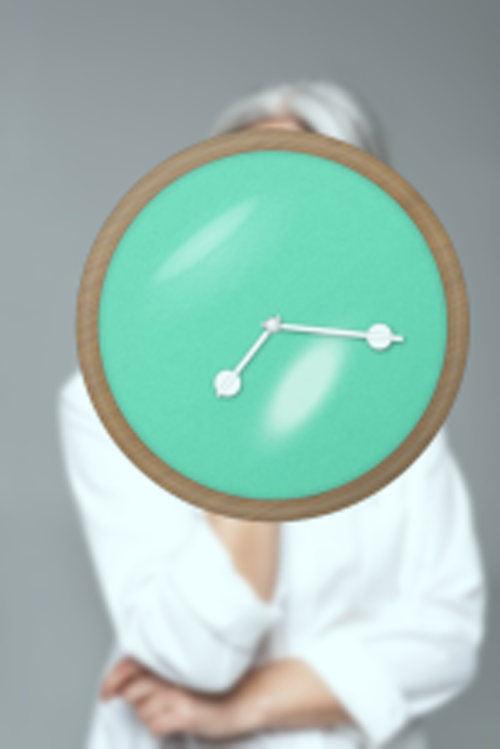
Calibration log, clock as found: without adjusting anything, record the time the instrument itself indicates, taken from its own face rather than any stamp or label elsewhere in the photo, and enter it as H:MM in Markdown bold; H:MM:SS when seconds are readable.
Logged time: **7:16**
